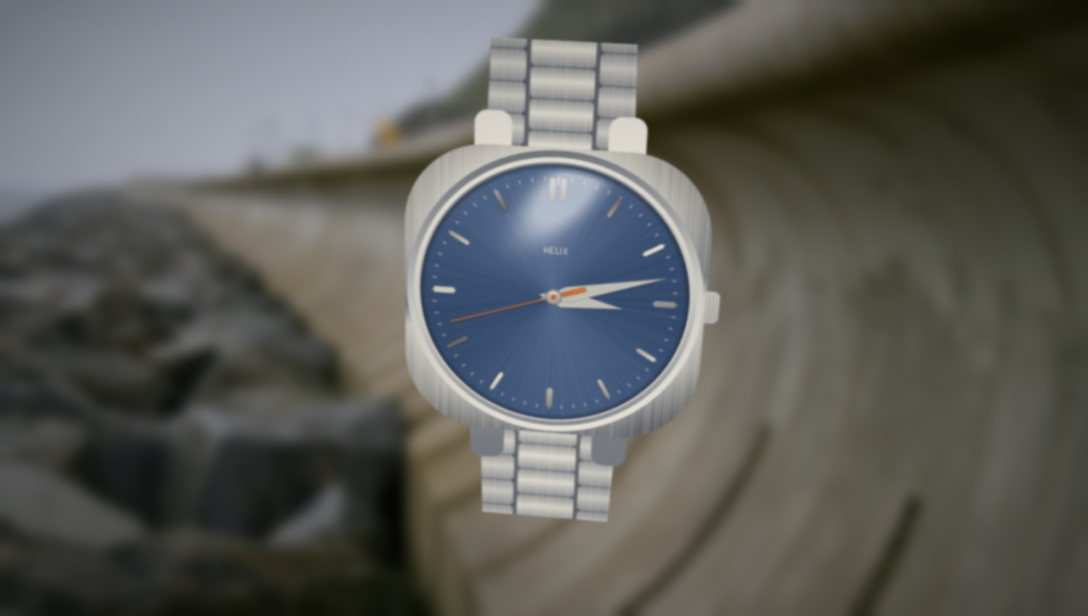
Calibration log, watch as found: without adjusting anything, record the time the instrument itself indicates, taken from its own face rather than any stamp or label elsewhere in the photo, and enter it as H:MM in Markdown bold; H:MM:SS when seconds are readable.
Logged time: **3:12:42**
